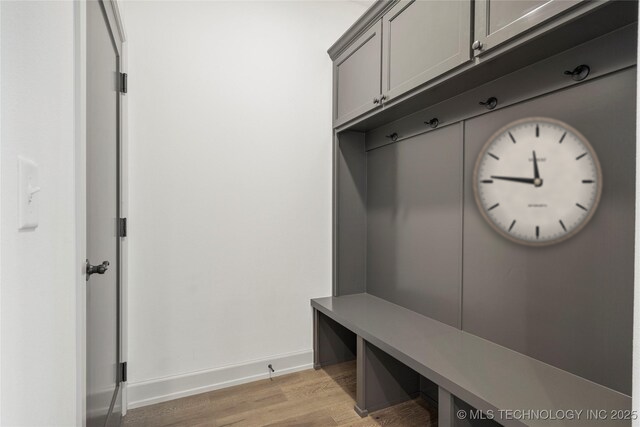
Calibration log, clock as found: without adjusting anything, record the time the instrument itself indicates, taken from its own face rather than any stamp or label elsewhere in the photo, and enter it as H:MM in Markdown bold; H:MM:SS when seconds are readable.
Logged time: **11:46**
